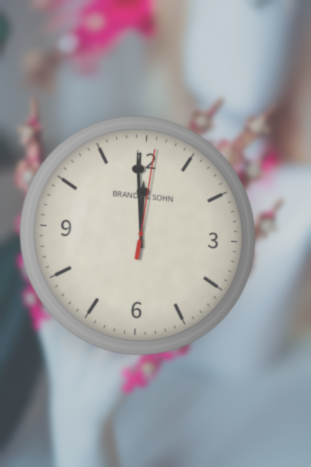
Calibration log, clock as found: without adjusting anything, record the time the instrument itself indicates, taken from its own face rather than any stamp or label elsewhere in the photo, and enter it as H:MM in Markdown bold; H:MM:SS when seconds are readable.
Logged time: **11:59:01**
